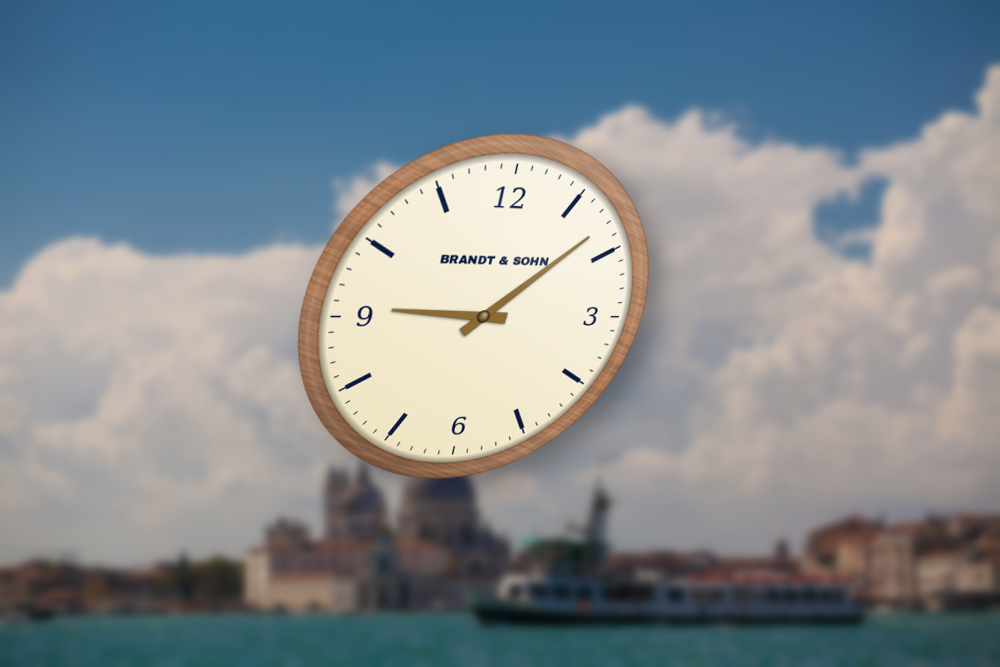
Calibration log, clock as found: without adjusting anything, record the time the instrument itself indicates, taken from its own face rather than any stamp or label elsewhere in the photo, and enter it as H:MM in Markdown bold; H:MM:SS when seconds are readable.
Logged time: **9:08**
